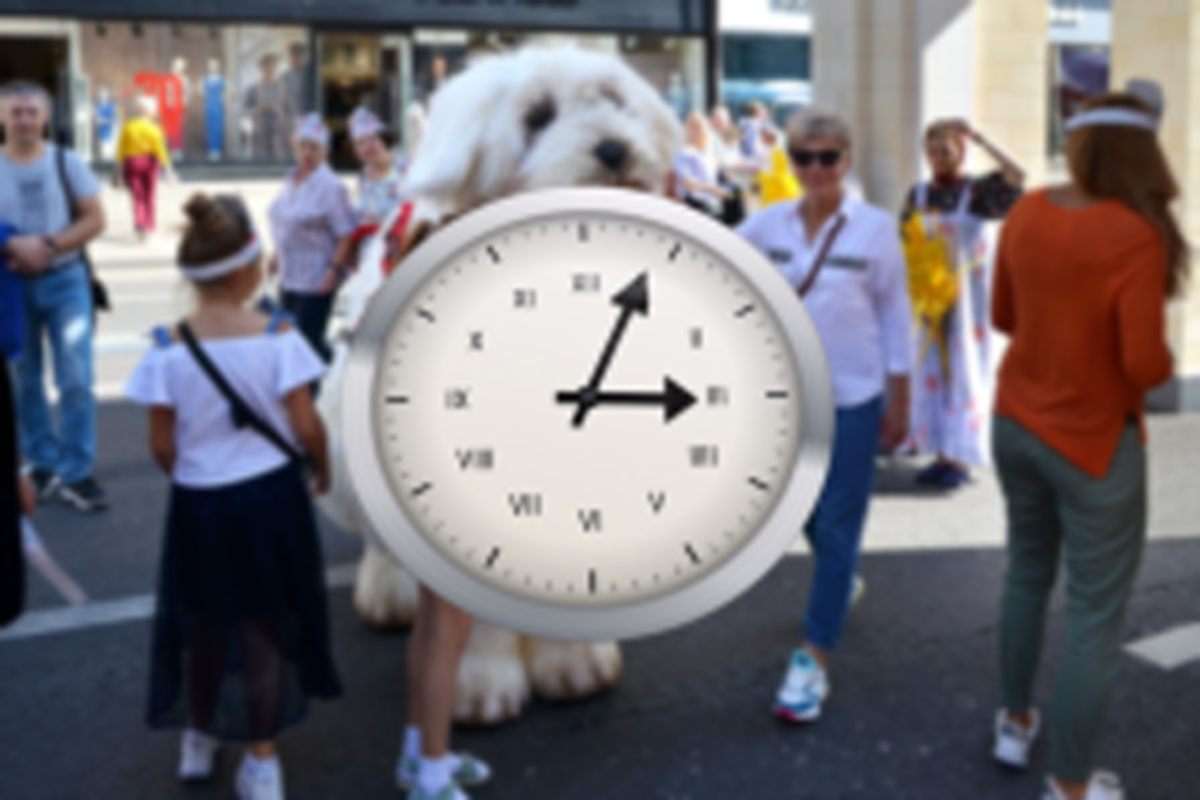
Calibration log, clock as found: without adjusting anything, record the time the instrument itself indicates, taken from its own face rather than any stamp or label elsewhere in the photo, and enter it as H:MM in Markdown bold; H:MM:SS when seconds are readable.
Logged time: **3:04**
